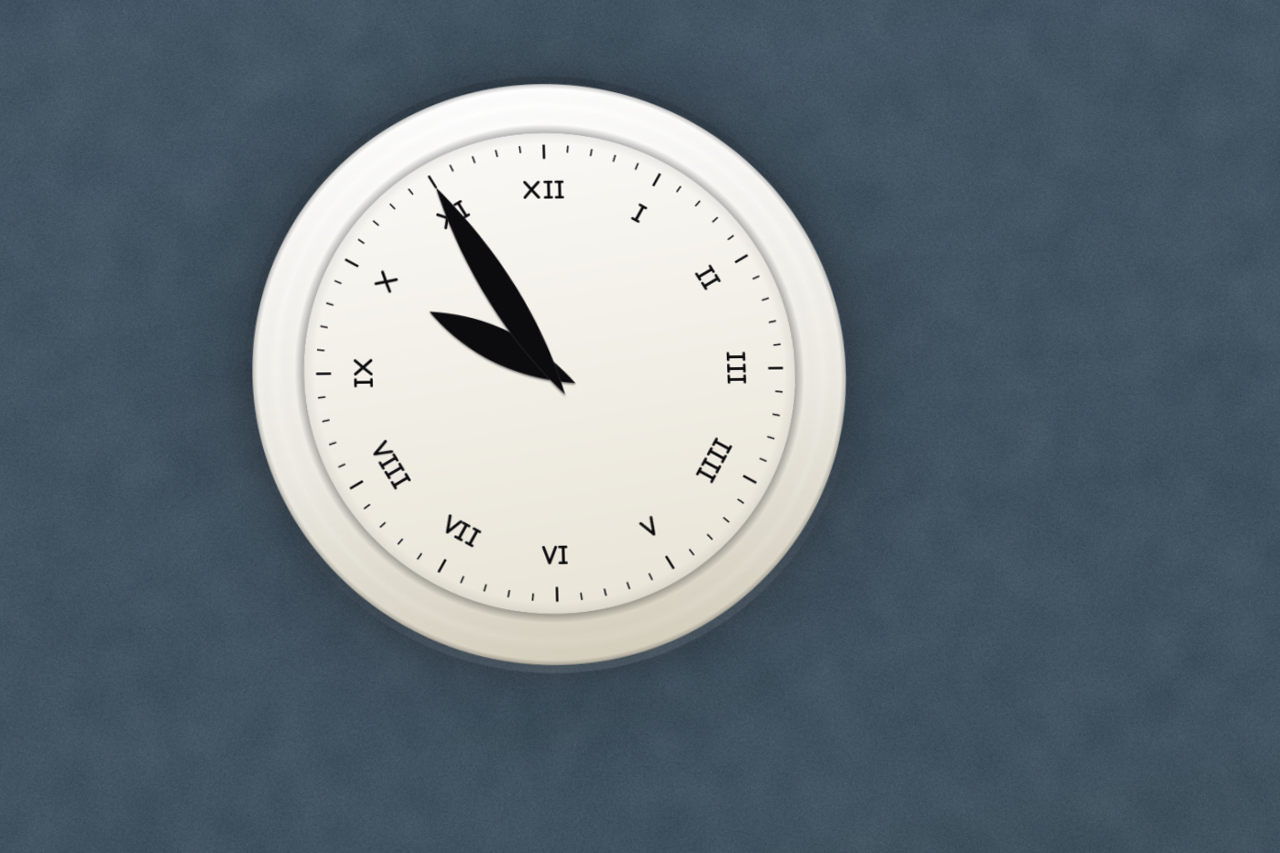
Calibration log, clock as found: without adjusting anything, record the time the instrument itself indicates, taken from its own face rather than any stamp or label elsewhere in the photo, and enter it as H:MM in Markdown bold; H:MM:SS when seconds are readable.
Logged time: **9:55**
